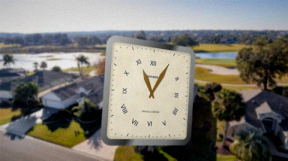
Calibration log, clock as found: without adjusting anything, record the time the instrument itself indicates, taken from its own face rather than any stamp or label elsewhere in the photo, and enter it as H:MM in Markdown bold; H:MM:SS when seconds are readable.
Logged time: **11:05**
